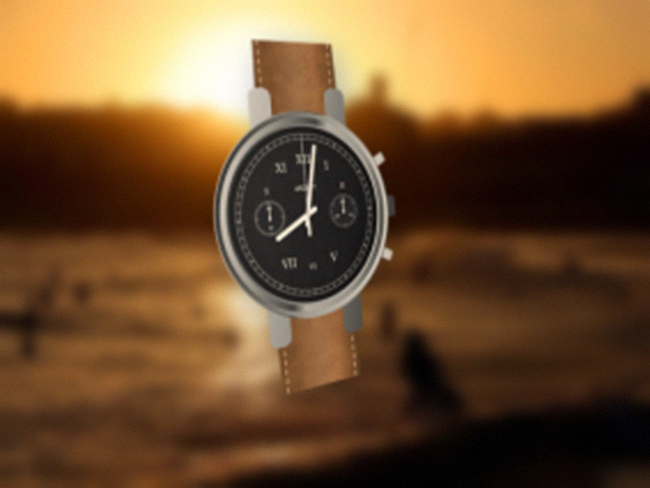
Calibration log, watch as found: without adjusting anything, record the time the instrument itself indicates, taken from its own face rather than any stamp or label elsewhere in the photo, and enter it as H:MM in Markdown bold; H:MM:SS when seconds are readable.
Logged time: **8:02**
